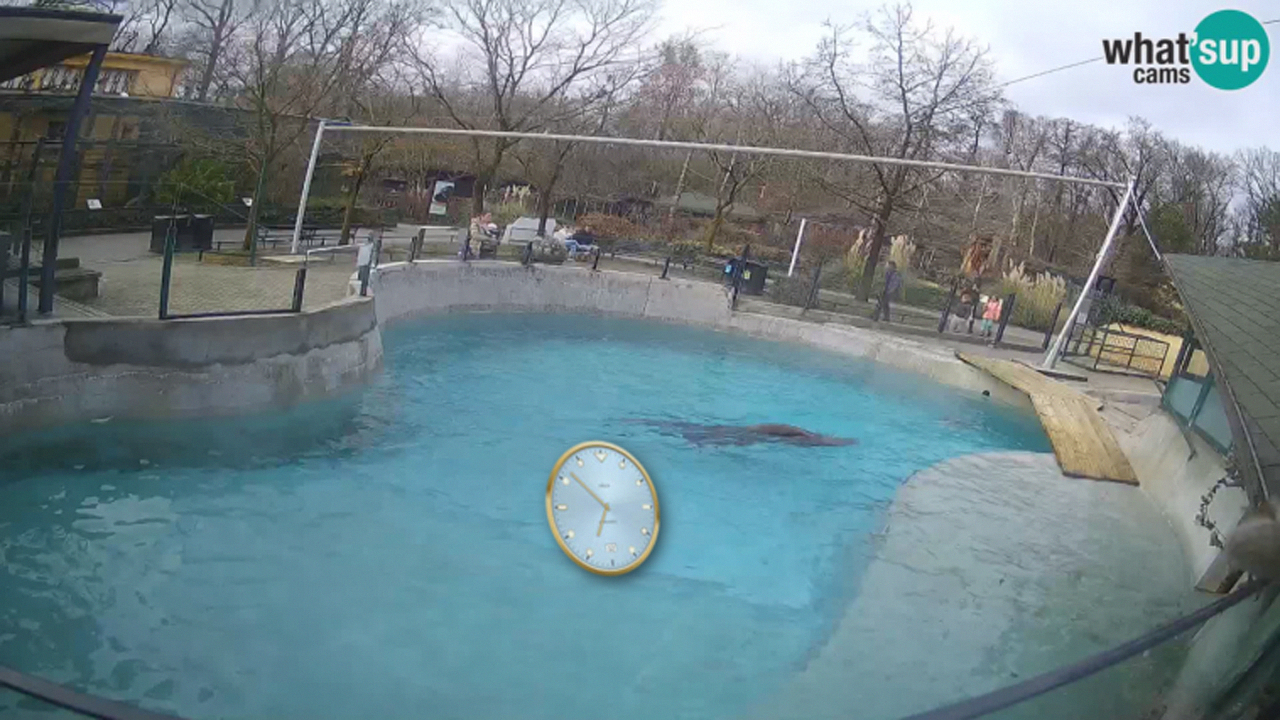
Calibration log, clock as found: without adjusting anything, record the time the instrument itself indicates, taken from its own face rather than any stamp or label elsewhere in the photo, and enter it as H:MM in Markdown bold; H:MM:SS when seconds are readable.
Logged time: **6:52**
